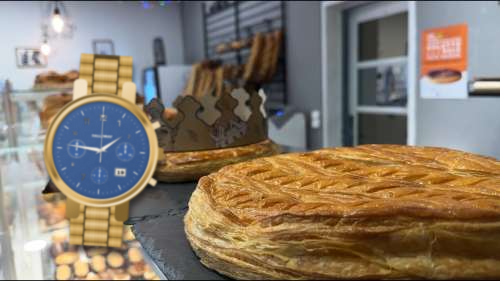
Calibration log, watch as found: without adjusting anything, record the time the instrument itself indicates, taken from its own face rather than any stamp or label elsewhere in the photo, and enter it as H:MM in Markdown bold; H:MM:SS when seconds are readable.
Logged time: **1:46**
